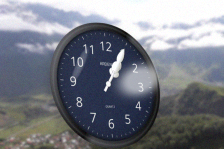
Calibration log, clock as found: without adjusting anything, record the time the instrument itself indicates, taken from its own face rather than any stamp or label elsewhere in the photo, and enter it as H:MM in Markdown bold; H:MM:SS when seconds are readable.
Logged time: **1:05**
